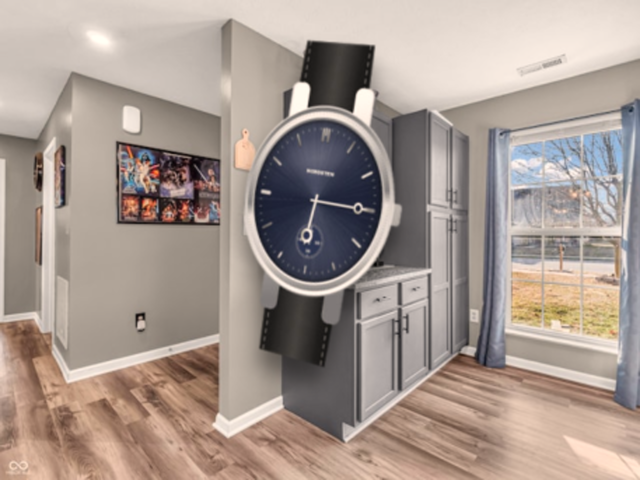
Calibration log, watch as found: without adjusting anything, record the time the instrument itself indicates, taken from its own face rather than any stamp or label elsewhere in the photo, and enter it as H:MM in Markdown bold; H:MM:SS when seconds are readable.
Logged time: **6:15**
